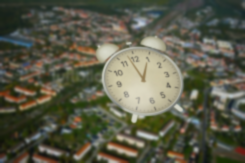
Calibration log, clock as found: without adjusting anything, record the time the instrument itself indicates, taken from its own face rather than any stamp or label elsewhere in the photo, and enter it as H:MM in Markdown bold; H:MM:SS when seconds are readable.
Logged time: **12:58**
